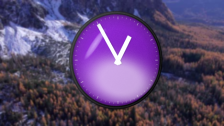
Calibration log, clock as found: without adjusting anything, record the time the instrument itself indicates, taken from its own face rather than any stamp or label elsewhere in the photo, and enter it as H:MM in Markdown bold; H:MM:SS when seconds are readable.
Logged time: **12:55**
